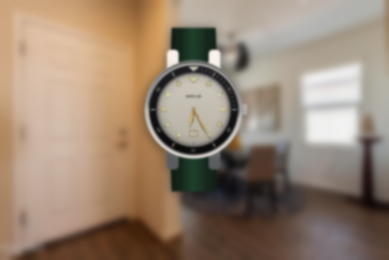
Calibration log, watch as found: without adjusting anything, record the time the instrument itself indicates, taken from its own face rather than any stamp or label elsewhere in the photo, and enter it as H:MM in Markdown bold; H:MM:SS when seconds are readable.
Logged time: **6:25**
